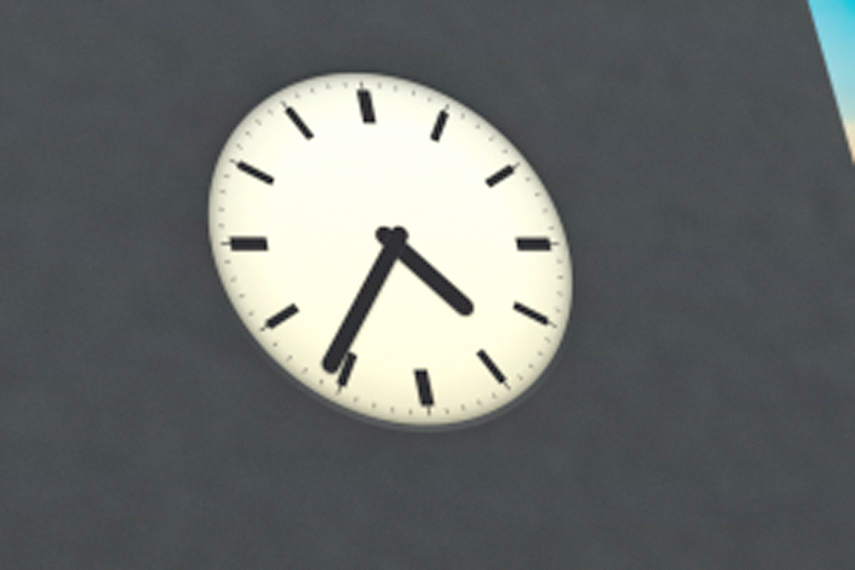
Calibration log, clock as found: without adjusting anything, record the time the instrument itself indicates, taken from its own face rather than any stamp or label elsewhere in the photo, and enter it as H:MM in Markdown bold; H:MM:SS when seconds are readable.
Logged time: **4:36**
